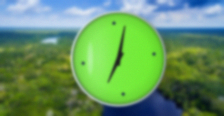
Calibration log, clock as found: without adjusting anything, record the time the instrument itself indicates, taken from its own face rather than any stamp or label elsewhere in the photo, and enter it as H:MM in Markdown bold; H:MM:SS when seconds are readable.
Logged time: **7:03**
